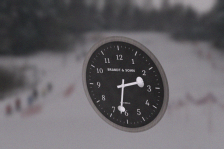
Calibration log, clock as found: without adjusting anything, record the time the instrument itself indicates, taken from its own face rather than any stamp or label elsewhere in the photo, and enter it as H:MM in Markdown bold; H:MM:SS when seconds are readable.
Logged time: **2:32**
